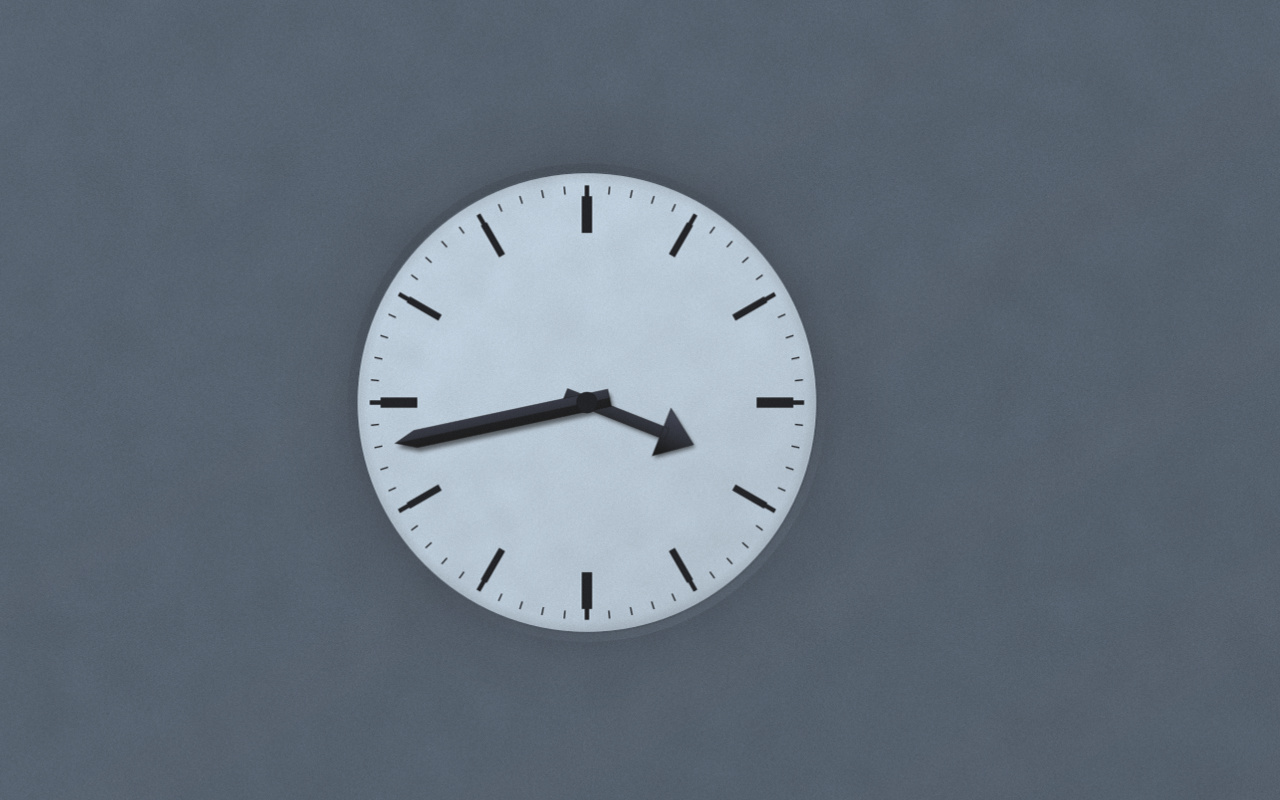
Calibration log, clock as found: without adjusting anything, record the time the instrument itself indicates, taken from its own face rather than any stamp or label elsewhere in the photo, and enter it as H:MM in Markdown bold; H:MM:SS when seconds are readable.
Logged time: **3:43**
